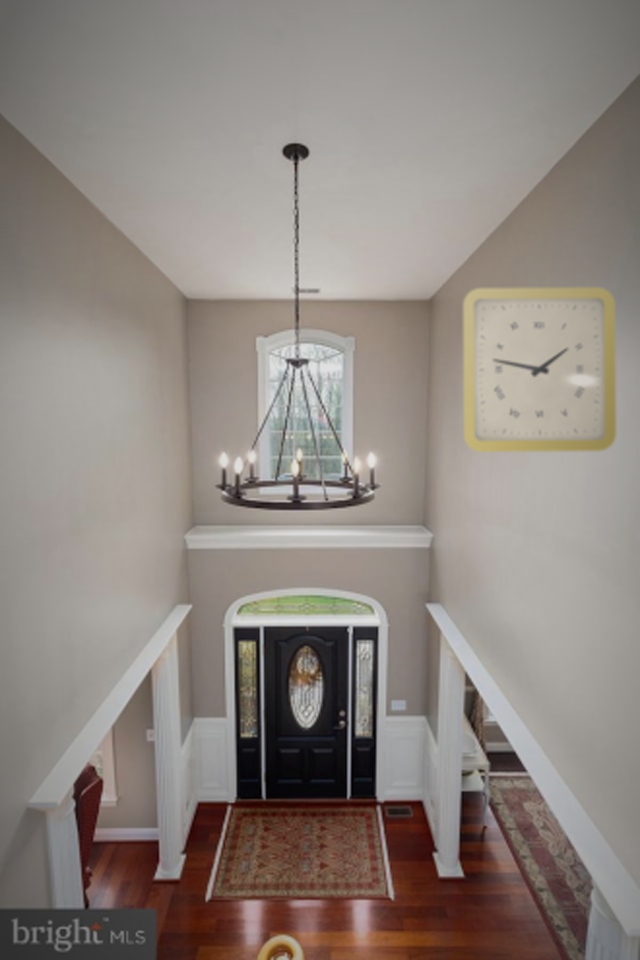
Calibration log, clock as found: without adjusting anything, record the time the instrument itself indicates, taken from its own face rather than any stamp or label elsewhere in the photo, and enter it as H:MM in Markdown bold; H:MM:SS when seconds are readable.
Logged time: **1:47**
